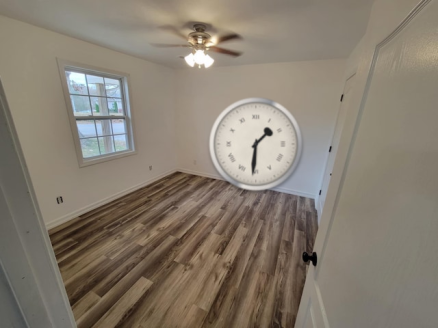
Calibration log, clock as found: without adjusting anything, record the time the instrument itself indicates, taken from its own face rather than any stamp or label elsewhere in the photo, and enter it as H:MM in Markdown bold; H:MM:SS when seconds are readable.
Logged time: **1:31**
